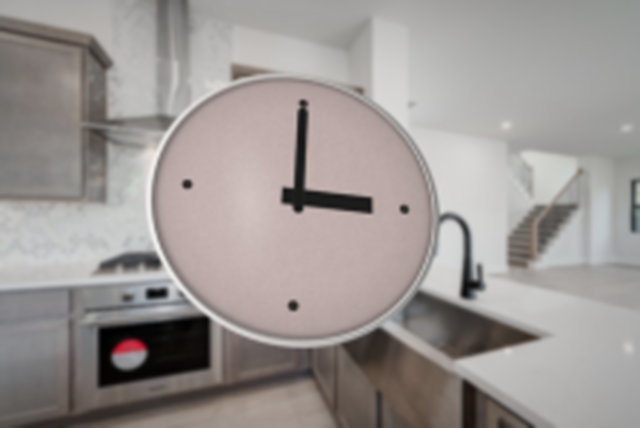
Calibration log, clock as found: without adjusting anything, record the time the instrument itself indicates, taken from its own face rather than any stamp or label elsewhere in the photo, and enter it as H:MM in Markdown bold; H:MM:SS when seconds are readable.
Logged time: **3:00**
